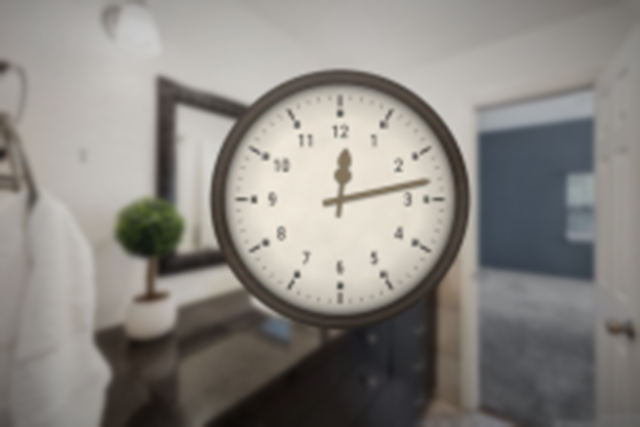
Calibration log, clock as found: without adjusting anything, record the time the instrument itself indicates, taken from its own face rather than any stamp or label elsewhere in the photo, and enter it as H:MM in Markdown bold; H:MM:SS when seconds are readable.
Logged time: **12:13**
